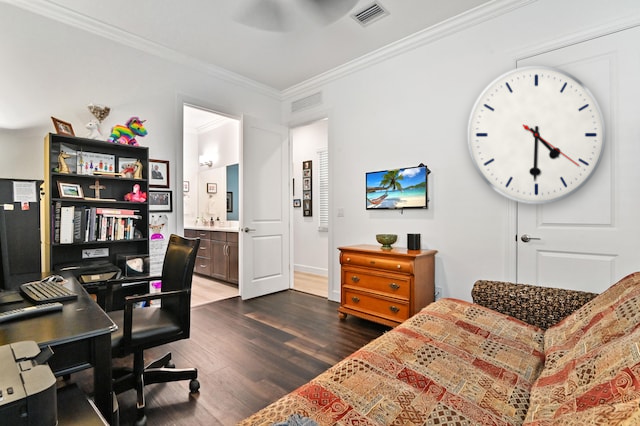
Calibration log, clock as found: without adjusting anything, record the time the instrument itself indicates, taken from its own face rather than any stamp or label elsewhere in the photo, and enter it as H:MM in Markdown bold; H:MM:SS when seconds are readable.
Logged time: **4:30:21**
